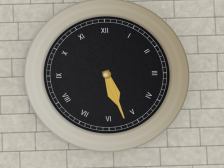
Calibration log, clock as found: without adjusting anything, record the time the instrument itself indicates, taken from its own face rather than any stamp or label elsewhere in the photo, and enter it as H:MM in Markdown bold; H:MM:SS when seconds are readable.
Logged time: **5:27**
